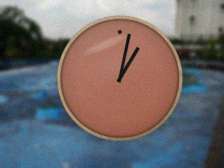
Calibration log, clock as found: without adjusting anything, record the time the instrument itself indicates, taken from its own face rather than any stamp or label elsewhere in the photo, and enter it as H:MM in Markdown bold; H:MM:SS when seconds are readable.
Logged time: **1:02**
